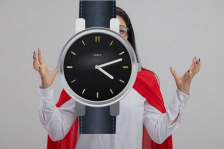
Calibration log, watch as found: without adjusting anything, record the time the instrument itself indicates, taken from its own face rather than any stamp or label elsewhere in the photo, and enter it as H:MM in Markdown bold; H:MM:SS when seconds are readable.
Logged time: **4:12**
